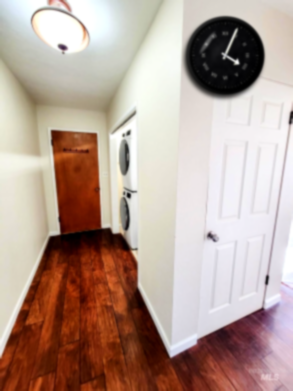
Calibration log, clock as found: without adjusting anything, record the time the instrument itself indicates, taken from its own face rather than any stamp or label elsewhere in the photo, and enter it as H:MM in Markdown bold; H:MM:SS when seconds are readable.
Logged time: **4:04**
